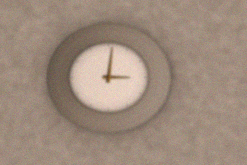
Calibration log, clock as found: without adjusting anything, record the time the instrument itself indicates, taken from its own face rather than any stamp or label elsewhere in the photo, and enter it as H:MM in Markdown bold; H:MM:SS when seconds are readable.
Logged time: **3:01**
